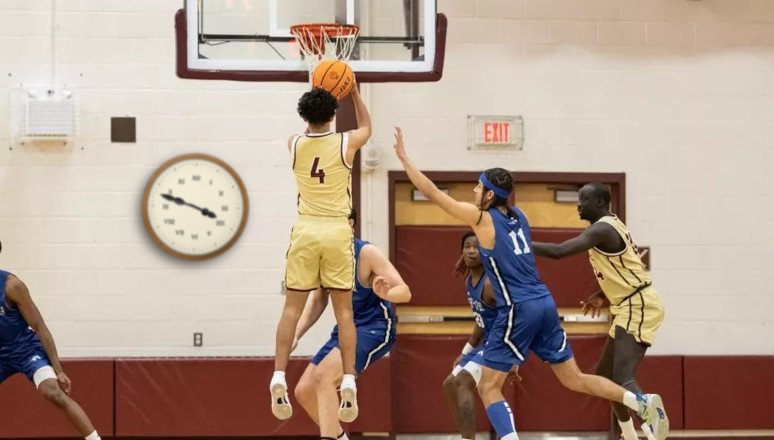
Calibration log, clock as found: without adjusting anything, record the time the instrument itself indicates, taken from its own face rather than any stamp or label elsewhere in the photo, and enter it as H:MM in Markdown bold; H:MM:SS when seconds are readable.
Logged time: **3:48**
